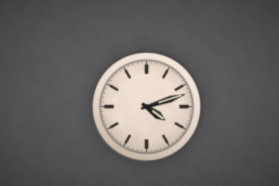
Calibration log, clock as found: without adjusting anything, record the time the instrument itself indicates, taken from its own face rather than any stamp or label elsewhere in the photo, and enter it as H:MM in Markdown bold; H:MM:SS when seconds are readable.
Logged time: **4:12**
